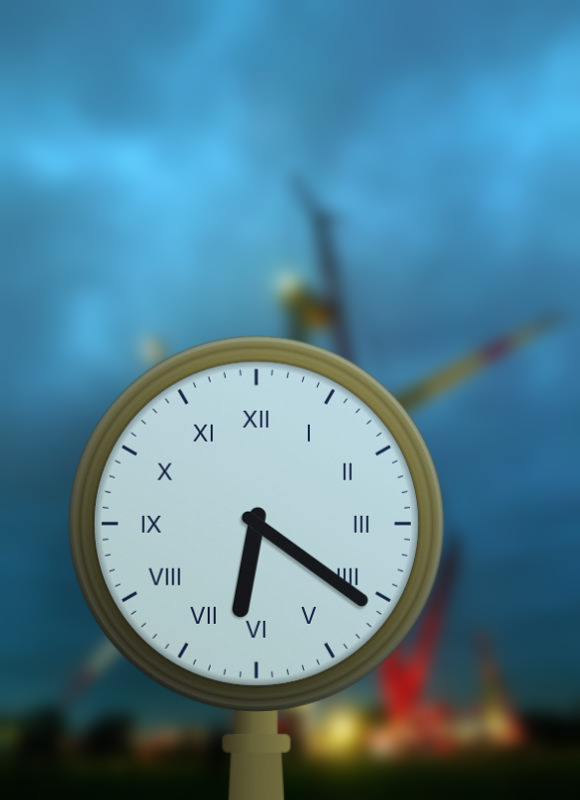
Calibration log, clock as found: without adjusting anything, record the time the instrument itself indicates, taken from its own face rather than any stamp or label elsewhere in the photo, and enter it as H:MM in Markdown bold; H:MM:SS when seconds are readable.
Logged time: **6:21**
